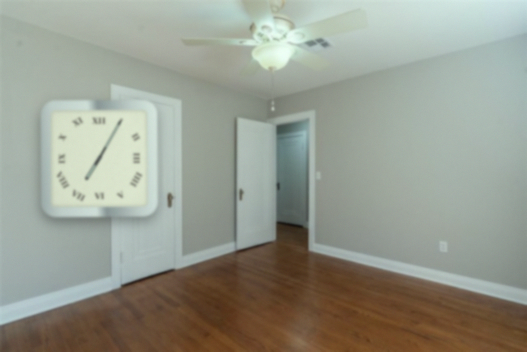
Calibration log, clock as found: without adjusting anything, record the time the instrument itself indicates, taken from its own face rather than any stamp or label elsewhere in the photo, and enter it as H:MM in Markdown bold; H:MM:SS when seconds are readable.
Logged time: **7:05**
